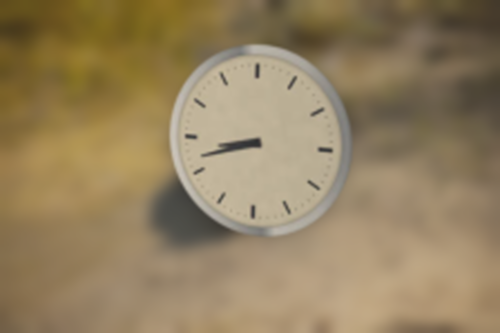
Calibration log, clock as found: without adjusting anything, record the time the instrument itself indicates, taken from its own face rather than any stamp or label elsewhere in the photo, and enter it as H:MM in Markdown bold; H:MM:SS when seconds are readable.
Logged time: **8:42**
